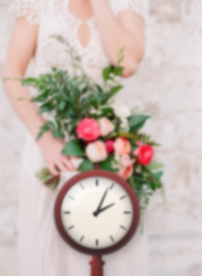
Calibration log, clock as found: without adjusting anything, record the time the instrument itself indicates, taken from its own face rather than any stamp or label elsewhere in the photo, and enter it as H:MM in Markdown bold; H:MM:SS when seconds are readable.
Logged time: **2:04**
